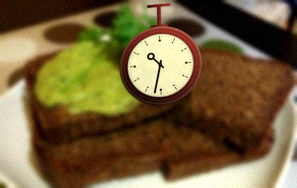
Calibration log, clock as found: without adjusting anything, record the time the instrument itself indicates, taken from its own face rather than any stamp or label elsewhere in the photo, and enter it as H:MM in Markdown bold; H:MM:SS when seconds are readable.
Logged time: **10:32**
